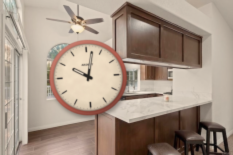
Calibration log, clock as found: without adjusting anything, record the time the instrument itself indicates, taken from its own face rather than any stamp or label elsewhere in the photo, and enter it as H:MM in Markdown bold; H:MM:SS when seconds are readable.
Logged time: **10:02**
